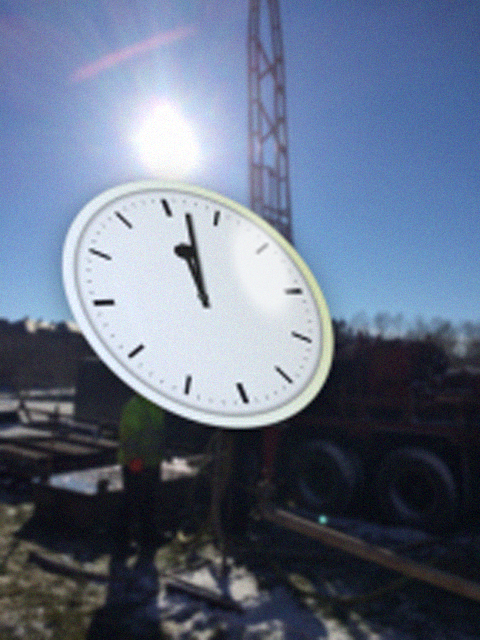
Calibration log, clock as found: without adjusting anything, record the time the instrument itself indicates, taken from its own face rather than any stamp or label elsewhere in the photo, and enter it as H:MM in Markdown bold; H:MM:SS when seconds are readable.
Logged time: **12:02**
